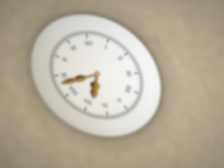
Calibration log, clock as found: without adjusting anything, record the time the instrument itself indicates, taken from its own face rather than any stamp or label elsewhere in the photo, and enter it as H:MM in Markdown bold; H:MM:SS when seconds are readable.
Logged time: **6:43**
